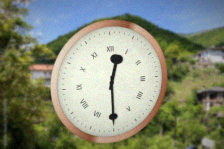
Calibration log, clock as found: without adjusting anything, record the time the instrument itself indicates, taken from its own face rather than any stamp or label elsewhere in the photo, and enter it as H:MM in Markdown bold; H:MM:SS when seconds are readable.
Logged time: **12:30**
